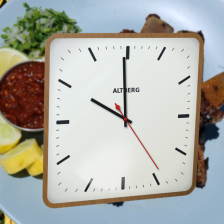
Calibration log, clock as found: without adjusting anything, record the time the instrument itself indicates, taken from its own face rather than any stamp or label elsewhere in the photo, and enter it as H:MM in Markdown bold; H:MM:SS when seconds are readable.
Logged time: **9:59:24**
